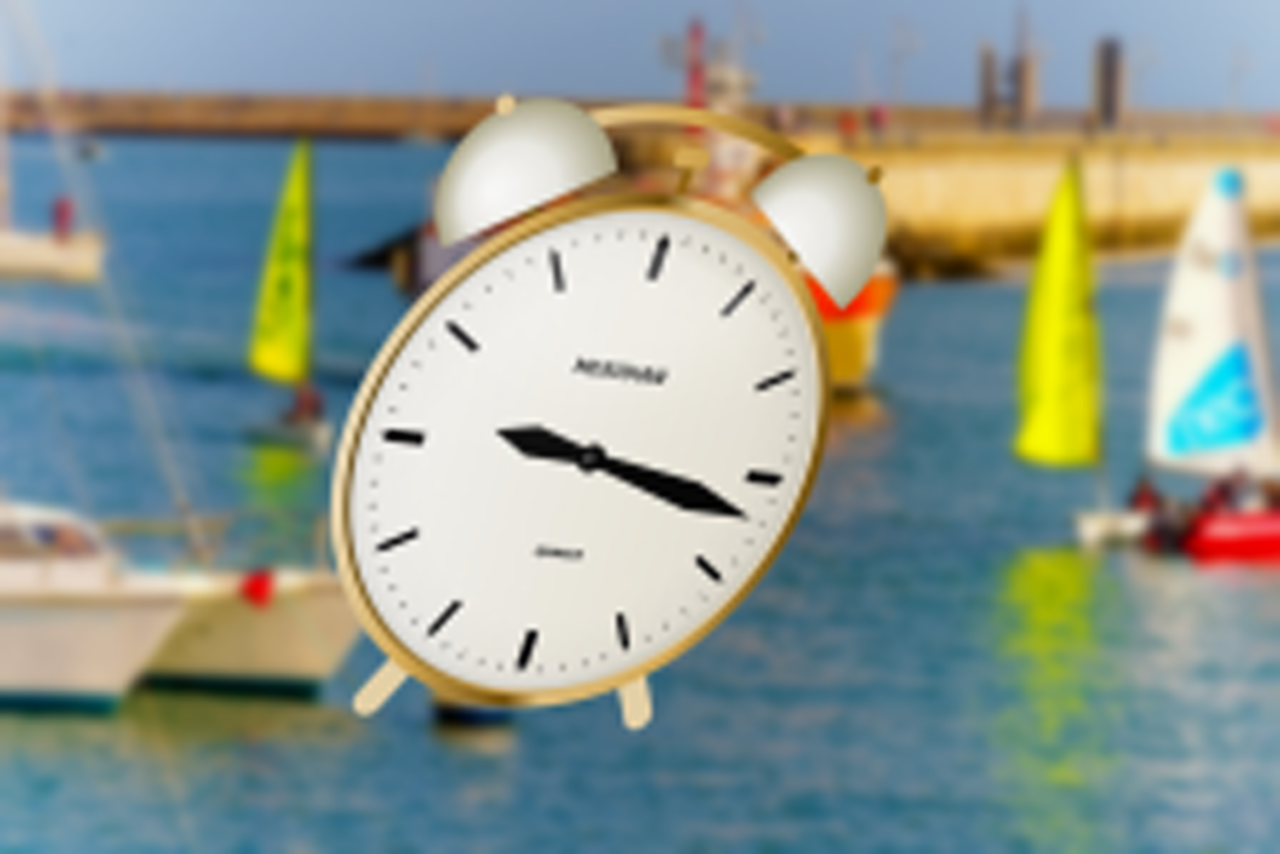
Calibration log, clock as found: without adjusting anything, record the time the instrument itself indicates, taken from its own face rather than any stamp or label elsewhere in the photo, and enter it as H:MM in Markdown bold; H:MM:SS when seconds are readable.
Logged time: **9:17**
